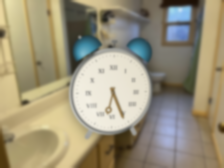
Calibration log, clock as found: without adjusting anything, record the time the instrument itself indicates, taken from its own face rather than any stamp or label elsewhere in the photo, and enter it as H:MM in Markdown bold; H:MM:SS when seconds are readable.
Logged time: **6:26**
